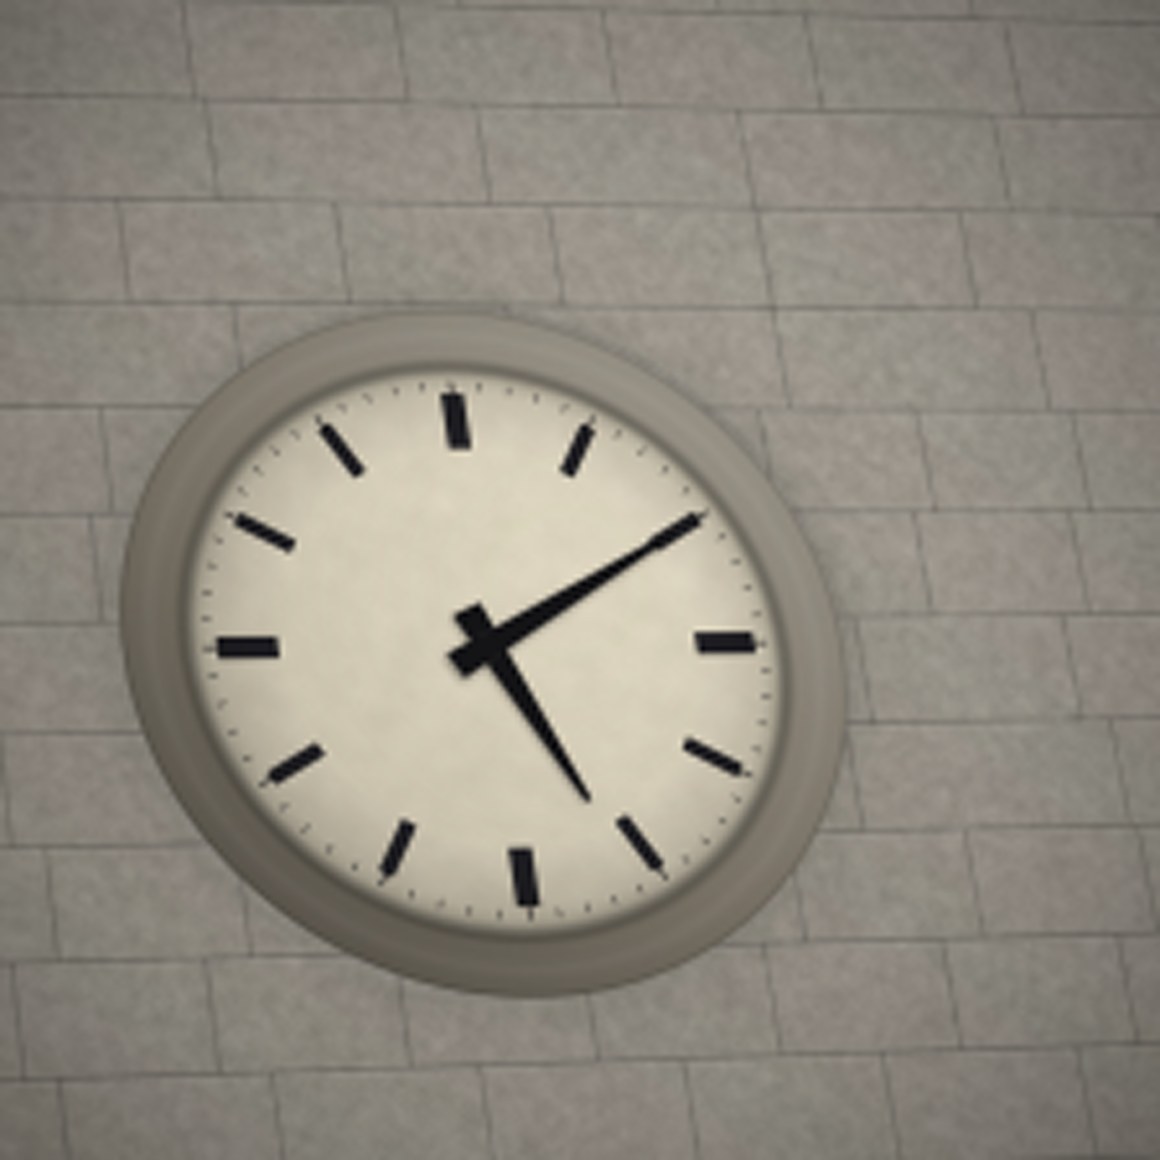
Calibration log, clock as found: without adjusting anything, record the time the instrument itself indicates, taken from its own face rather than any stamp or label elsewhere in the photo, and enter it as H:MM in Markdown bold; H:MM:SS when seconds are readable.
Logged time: **5:10**
